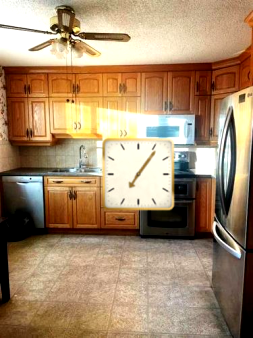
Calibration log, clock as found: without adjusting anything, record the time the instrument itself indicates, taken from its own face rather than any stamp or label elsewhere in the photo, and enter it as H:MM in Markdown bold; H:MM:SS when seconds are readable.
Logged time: **7:06**
